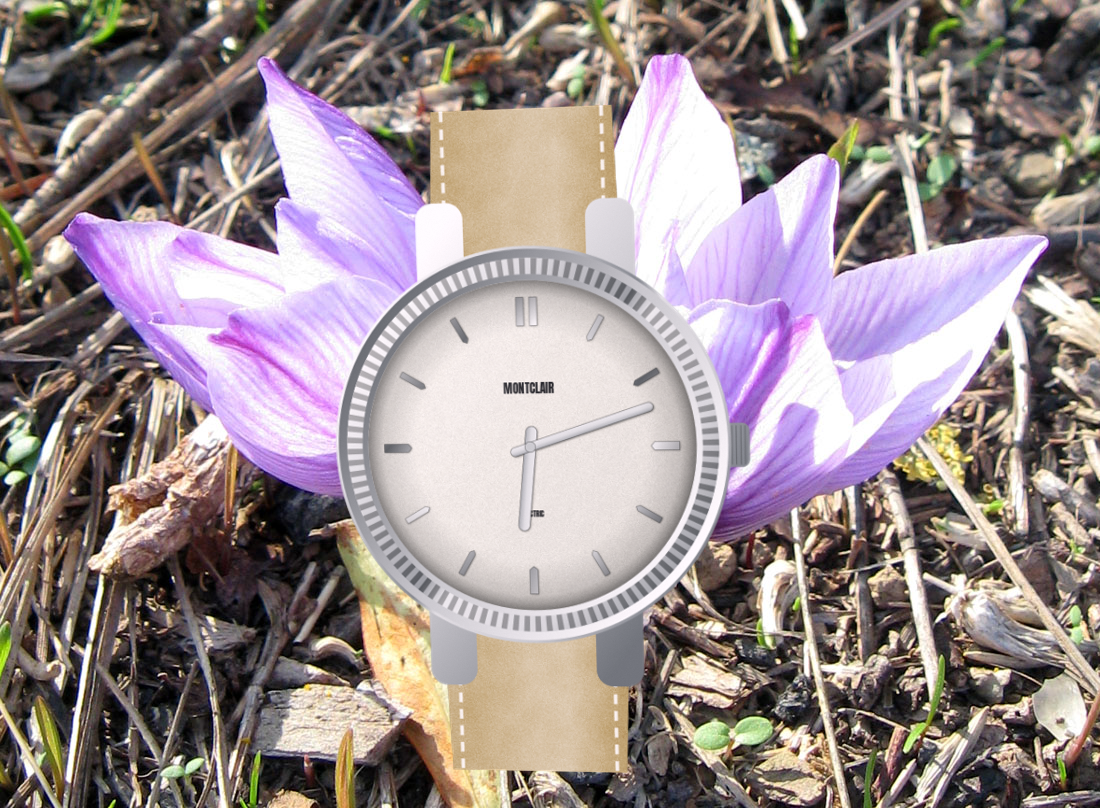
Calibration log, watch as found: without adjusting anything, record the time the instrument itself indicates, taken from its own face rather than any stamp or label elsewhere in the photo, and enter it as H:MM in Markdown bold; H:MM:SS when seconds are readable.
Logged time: **6:12**
